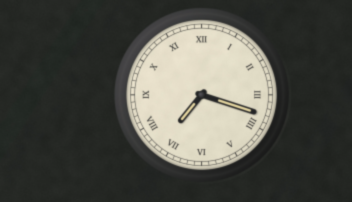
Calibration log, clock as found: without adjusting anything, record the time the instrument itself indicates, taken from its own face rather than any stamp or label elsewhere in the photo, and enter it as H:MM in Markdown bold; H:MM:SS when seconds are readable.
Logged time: **7:18**
